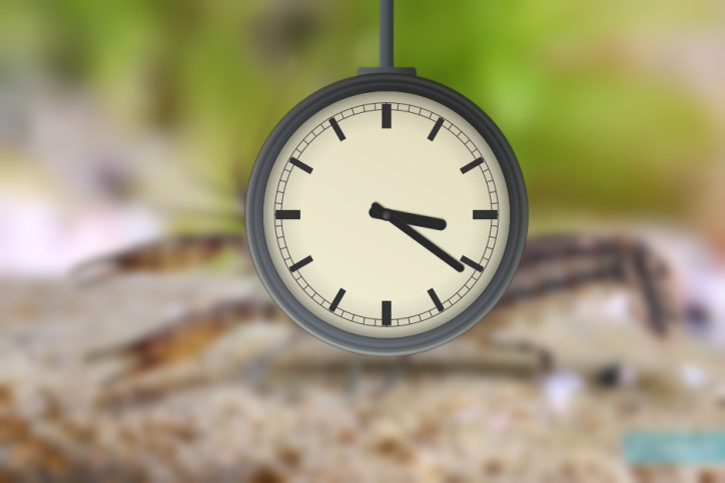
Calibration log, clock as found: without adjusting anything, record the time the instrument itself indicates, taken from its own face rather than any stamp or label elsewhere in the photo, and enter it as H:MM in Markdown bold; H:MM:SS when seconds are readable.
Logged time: **3:21**
